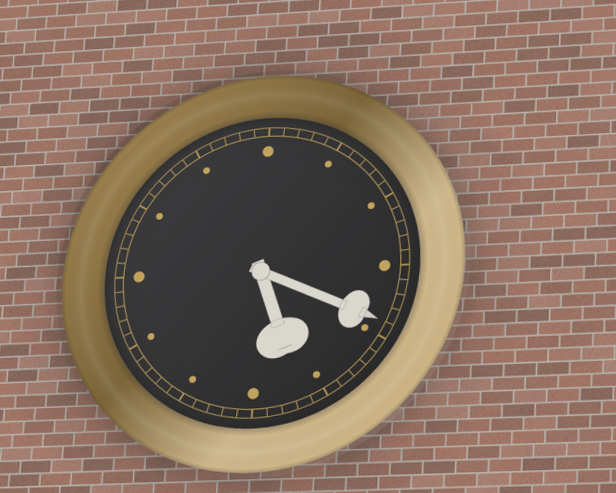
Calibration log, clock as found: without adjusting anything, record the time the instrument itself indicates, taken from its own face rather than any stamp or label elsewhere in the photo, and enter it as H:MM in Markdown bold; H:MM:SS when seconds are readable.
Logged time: **5:19**
